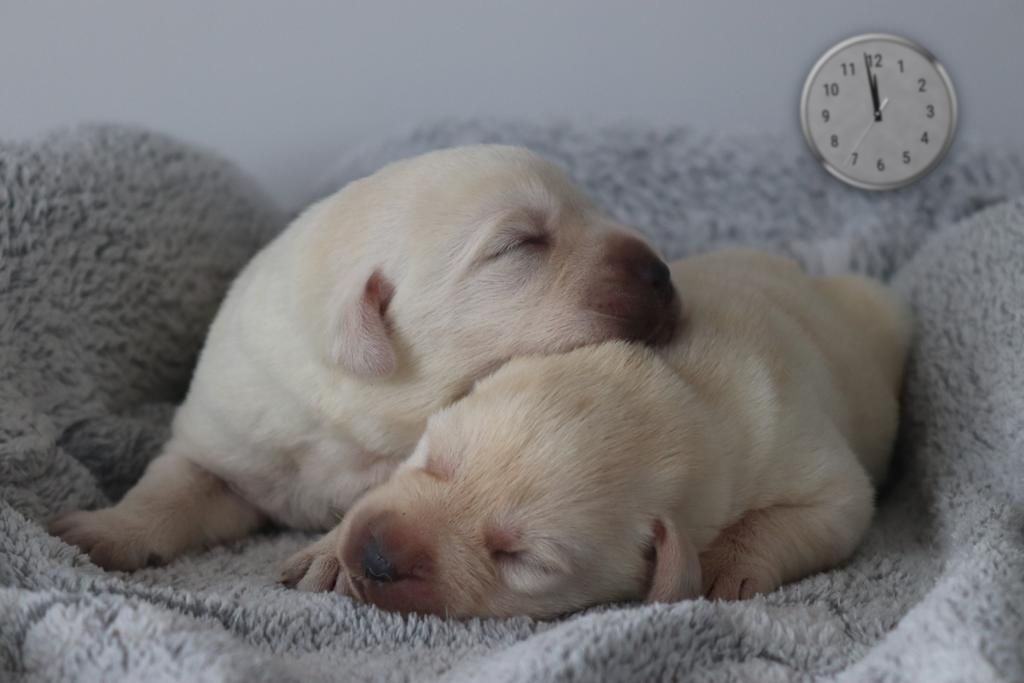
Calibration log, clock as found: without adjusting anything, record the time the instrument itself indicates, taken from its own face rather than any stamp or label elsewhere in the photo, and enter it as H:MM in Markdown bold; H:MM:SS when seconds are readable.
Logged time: **11:58:36**
